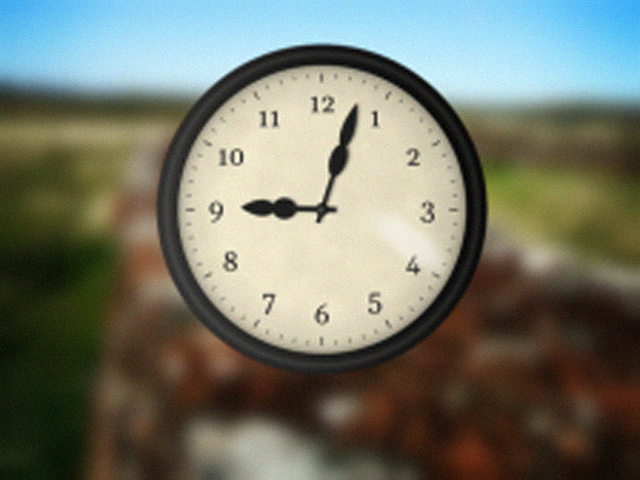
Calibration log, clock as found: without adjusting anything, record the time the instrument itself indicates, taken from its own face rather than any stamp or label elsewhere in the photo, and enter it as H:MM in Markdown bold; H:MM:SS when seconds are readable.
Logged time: **9:03**
